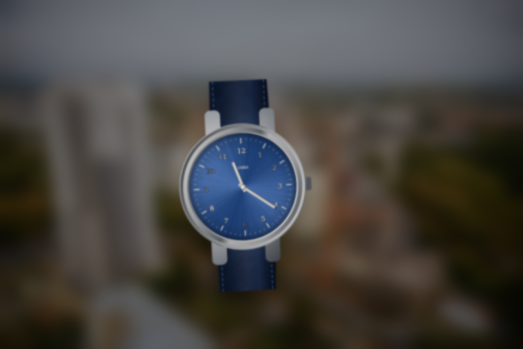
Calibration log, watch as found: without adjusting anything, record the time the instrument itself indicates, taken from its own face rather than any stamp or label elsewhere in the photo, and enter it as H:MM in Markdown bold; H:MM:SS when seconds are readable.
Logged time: **11:21**
